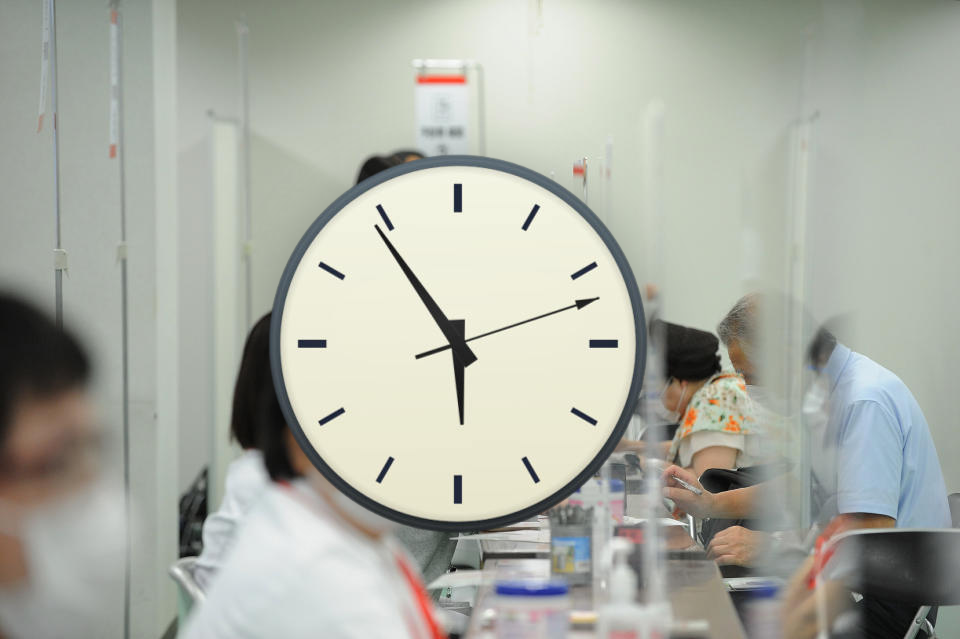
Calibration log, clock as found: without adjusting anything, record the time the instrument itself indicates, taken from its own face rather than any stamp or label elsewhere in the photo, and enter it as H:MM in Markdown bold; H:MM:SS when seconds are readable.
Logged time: **5:54:12**
